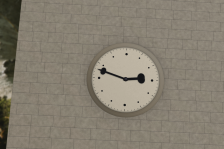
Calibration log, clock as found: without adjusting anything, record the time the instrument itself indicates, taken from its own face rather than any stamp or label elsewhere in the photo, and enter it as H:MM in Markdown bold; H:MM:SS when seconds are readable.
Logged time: **2:48**
